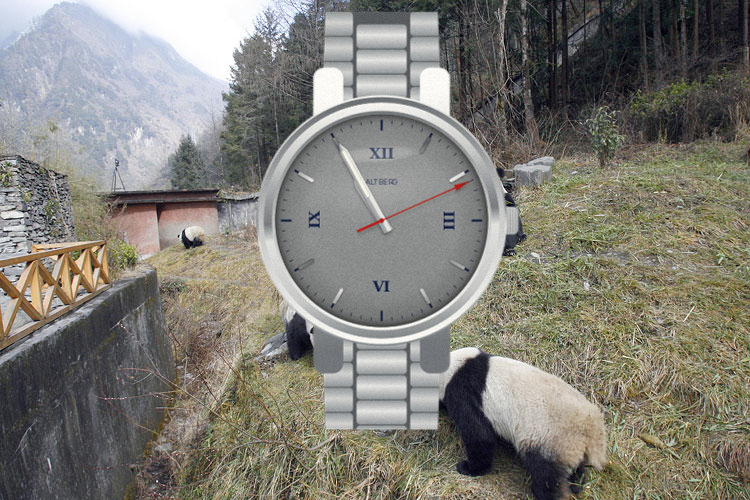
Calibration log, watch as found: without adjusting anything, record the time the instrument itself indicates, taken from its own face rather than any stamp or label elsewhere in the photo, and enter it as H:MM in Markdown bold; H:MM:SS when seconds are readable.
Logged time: **10:55:11**
